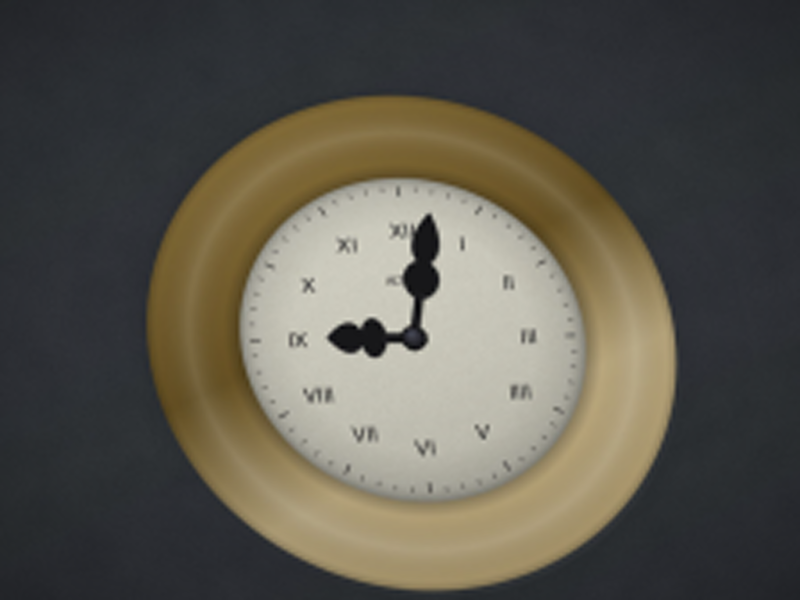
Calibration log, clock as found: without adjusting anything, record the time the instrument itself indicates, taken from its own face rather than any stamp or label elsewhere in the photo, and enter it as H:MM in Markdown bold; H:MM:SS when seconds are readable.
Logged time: **9:02**
